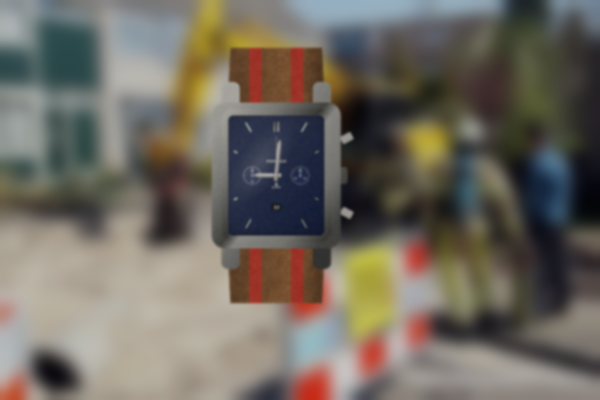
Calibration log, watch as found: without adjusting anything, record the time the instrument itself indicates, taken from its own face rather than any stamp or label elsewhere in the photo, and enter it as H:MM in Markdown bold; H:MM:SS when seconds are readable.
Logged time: **9:01**
